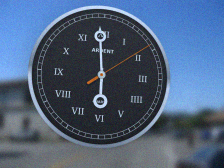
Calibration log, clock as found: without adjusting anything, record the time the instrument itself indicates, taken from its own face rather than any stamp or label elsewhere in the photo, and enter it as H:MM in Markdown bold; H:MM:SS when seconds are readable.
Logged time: **5:59:09**
